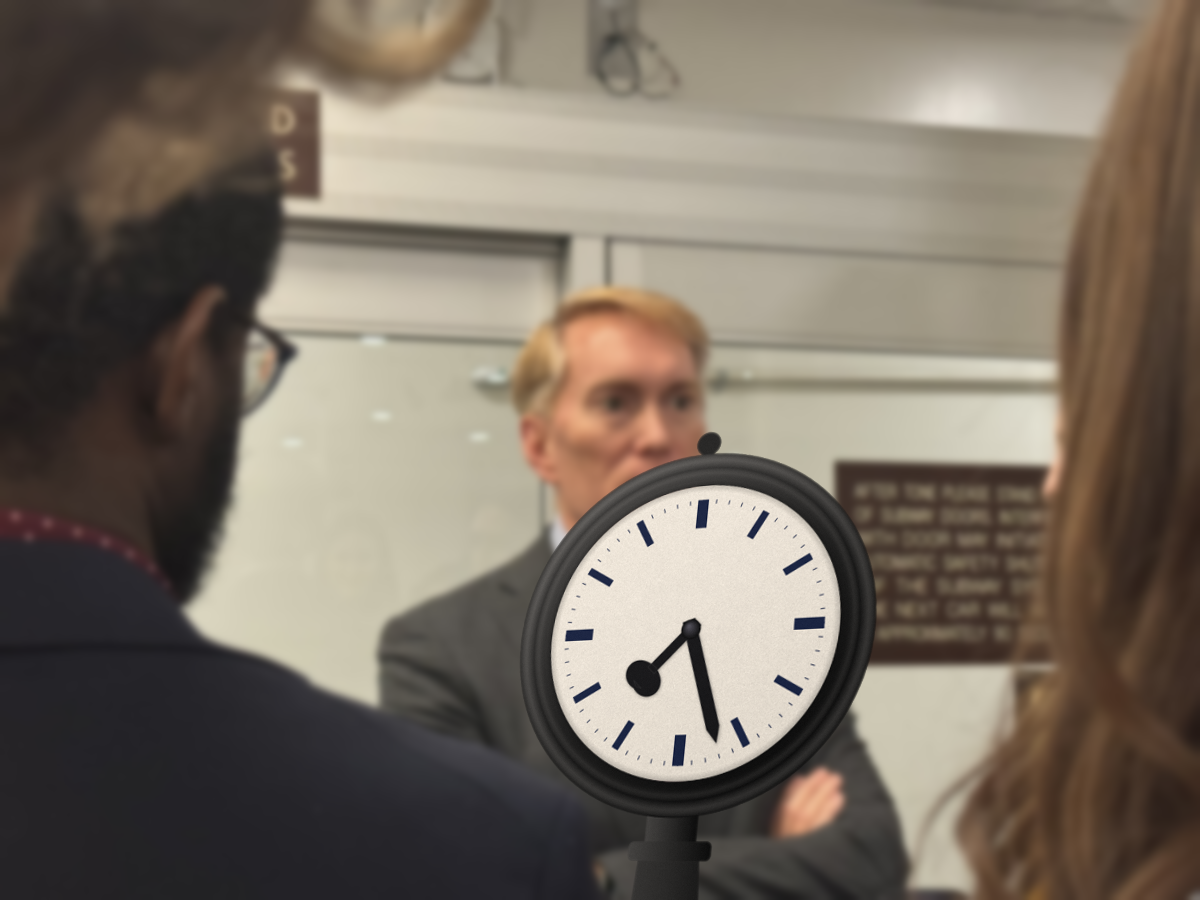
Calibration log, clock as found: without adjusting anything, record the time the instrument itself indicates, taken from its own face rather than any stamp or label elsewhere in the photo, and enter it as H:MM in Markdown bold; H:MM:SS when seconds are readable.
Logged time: **7:27**
